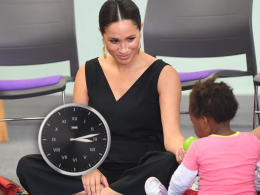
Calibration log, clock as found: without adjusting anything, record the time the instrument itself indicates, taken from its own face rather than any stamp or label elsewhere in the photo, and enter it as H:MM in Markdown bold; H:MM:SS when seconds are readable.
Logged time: **3:13**
